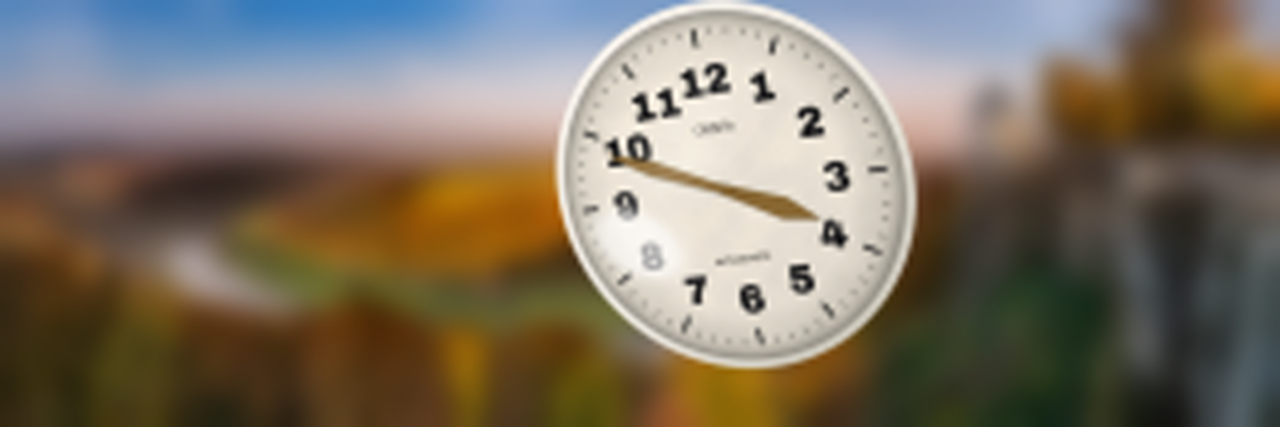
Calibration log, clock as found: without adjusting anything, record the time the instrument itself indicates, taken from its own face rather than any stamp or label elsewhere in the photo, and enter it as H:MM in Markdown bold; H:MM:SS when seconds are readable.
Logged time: **3:49**
